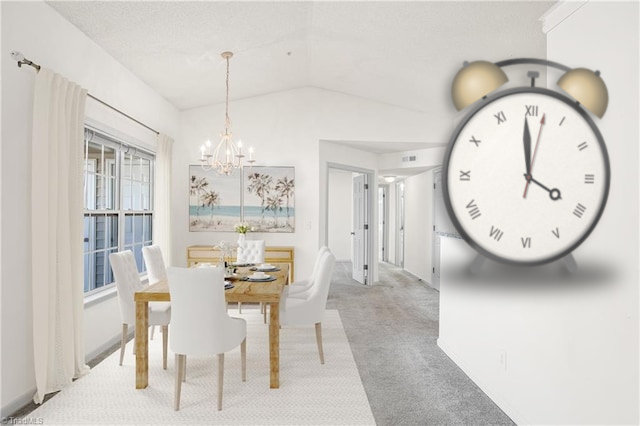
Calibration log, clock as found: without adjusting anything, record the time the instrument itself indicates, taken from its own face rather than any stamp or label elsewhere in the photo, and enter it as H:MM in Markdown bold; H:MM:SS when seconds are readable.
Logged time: **3:59:02**
